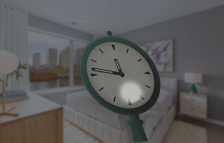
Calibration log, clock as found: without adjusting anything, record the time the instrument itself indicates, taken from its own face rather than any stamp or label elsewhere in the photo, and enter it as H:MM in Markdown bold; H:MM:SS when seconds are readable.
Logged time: **11:47**
